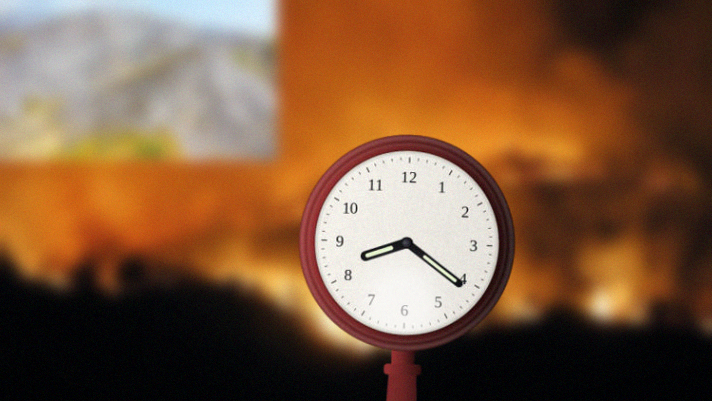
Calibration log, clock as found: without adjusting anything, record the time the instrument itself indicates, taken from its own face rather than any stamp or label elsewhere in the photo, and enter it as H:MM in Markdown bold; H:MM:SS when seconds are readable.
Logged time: **8:21**
